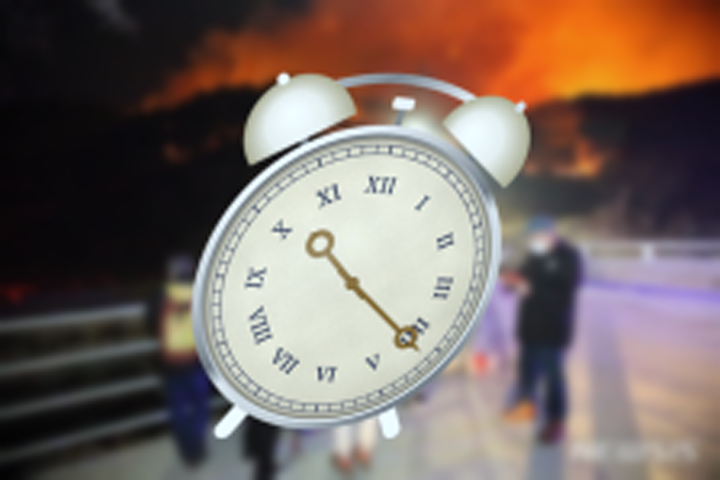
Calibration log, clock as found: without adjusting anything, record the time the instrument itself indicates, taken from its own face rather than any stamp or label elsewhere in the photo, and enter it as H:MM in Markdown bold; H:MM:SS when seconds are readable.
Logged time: **10:21**
